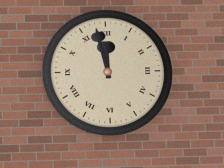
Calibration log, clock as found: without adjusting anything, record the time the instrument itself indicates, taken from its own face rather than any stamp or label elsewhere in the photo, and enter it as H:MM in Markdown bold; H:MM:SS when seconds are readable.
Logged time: **11:58**
